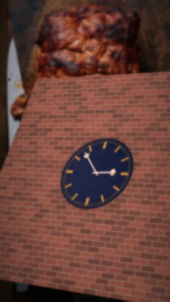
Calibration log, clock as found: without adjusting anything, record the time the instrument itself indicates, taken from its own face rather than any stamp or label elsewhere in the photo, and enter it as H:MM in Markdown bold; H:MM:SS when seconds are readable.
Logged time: **2:53**
